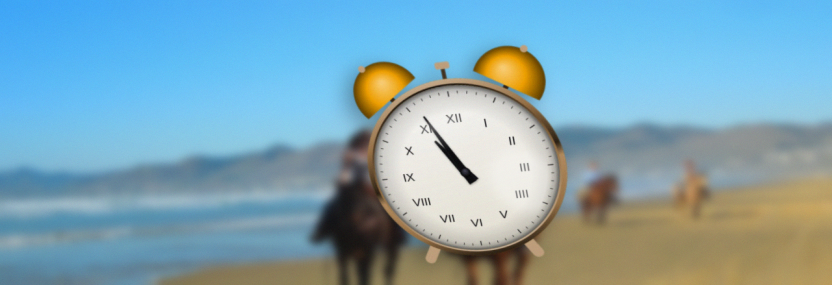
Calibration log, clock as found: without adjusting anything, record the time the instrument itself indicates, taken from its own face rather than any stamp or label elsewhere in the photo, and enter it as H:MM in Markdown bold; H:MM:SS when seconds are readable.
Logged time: **10:56**
